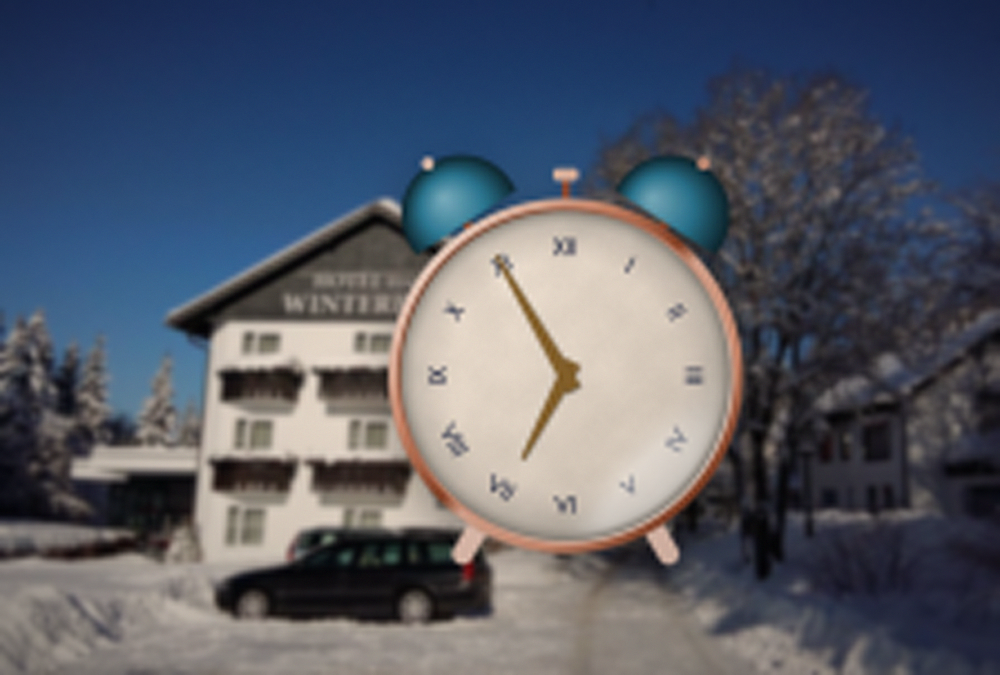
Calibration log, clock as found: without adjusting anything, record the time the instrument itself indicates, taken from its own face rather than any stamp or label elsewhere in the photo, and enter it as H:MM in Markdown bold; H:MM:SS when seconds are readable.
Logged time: **6:55**
